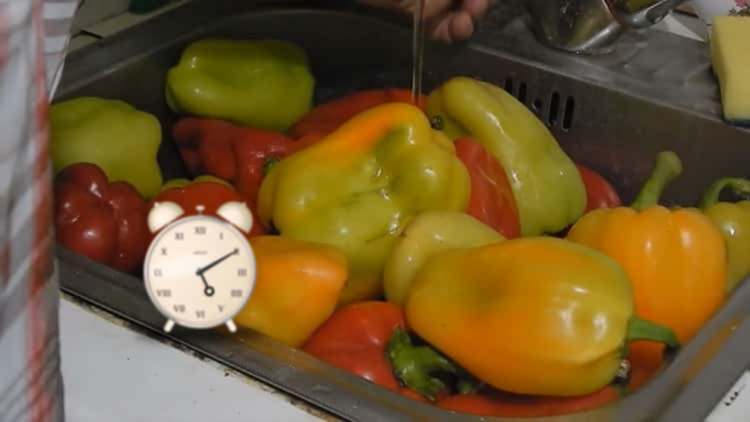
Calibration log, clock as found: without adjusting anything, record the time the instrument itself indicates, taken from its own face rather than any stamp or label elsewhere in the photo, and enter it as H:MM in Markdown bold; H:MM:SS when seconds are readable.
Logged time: **5:10**
